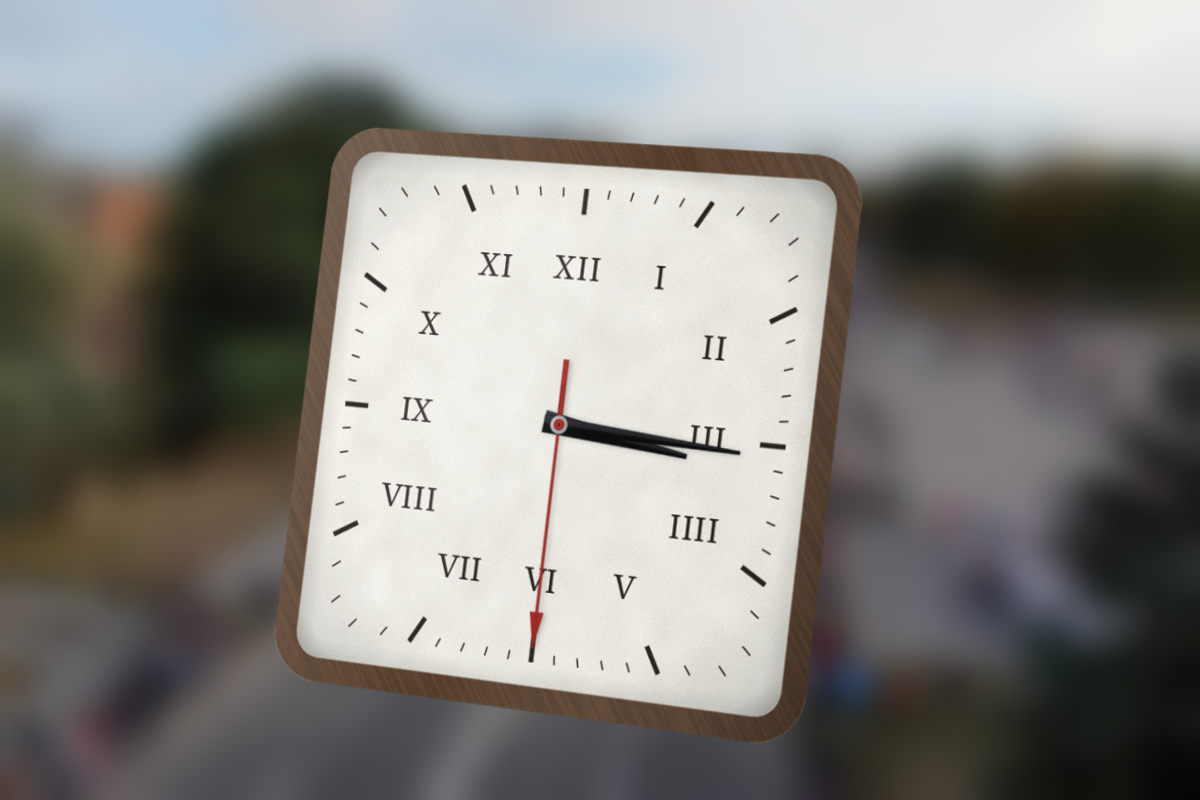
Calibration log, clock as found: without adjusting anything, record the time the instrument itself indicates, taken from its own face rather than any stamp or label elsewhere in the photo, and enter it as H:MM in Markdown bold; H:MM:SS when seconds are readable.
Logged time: **3:15:30**
